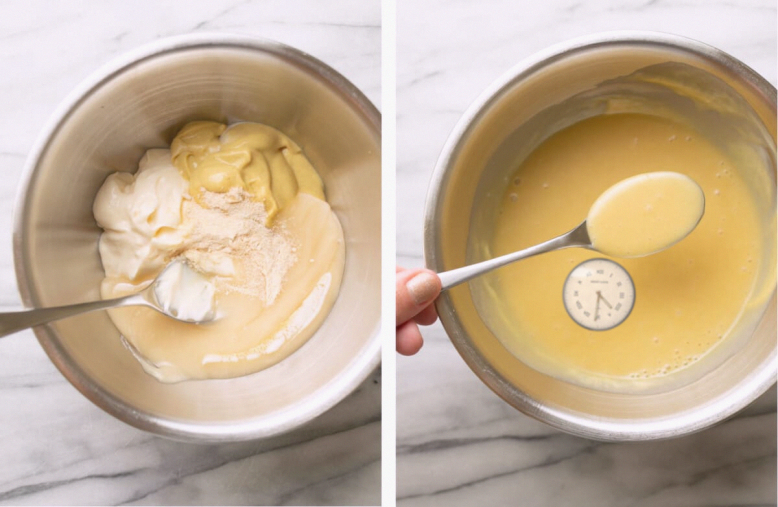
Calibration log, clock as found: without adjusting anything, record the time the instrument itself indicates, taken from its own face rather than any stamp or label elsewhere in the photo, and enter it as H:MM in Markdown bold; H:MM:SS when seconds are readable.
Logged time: **4:31**
